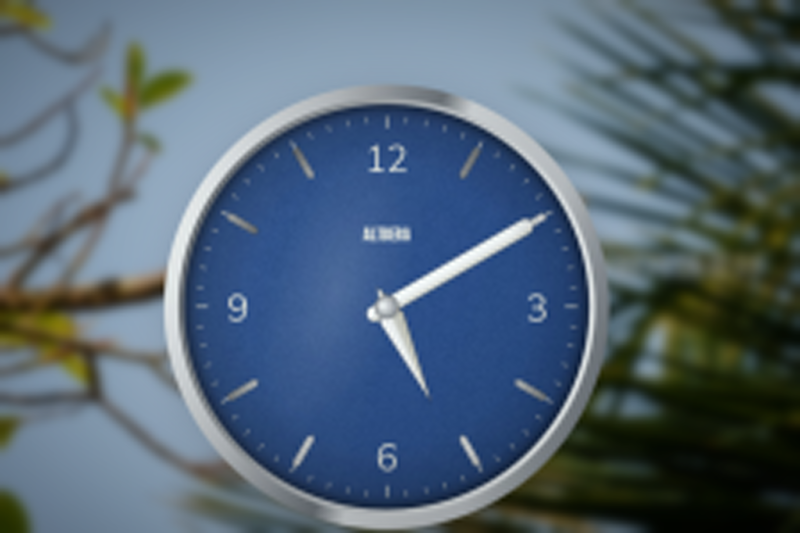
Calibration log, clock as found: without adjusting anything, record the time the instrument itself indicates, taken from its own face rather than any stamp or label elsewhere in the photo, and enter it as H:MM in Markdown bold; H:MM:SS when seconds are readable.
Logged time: **5:10**
